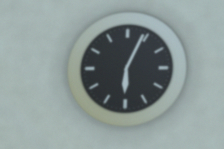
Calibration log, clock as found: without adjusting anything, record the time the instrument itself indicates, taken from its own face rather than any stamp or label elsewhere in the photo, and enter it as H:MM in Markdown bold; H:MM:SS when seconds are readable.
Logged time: **6:04**
